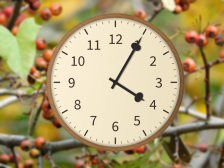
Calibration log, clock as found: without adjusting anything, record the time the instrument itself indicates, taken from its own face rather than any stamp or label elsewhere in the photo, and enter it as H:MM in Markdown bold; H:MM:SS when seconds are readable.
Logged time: **4:05**
